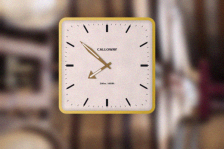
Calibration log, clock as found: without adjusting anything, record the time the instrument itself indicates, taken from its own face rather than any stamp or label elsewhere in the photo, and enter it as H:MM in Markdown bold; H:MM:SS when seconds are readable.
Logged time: **7:52**
